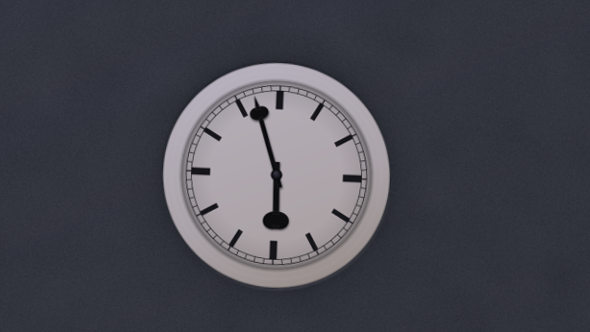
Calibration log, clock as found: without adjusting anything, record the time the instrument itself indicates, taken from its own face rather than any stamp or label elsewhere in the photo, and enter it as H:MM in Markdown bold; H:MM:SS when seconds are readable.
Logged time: **5:57**
